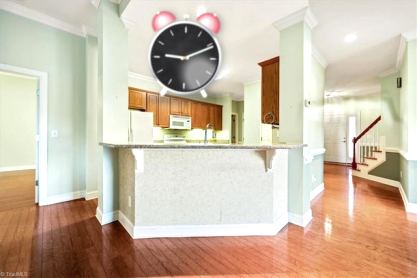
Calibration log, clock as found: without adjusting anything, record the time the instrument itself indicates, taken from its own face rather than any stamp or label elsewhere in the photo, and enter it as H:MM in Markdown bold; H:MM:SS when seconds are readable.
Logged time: **9:11**
